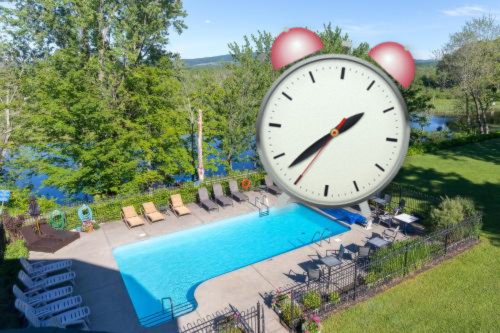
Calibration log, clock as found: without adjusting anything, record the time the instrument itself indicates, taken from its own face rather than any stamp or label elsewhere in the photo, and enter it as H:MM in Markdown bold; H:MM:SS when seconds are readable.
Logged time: **1:37:35**
